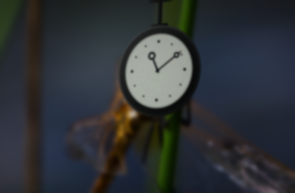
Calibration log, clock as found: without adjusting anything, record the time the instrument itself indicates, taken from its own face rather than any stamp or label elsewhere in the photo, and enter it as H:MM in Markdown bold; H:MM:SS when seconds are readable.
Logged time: **11:09**
